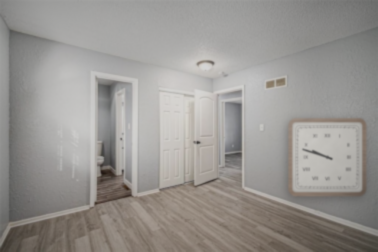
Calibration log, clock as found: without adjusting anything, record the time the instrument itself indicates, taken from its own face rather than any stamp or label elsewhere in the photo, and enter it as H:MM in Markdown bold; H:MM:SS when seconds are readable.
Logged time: **9:48**
